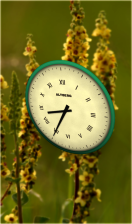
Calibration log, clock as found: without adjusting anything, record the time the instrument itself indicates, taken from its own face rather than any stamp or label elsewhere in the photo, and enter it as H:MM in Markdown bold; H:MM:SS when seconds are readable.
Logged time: **8:35**
